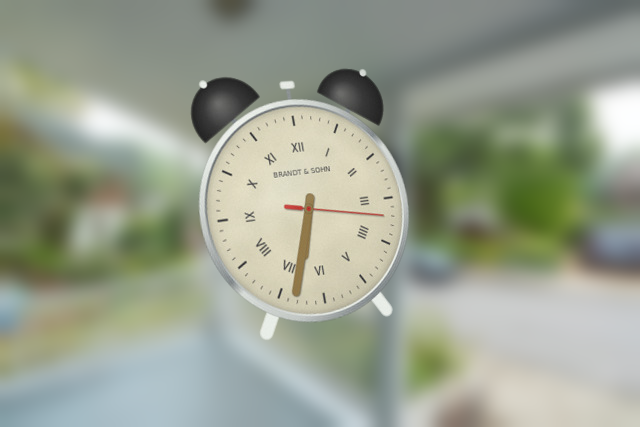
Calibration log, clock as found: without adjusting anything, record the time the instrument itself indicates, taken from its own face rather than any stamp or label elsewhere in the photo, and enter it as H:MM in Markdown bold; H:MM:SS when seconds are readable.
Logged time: **6:33:17**
